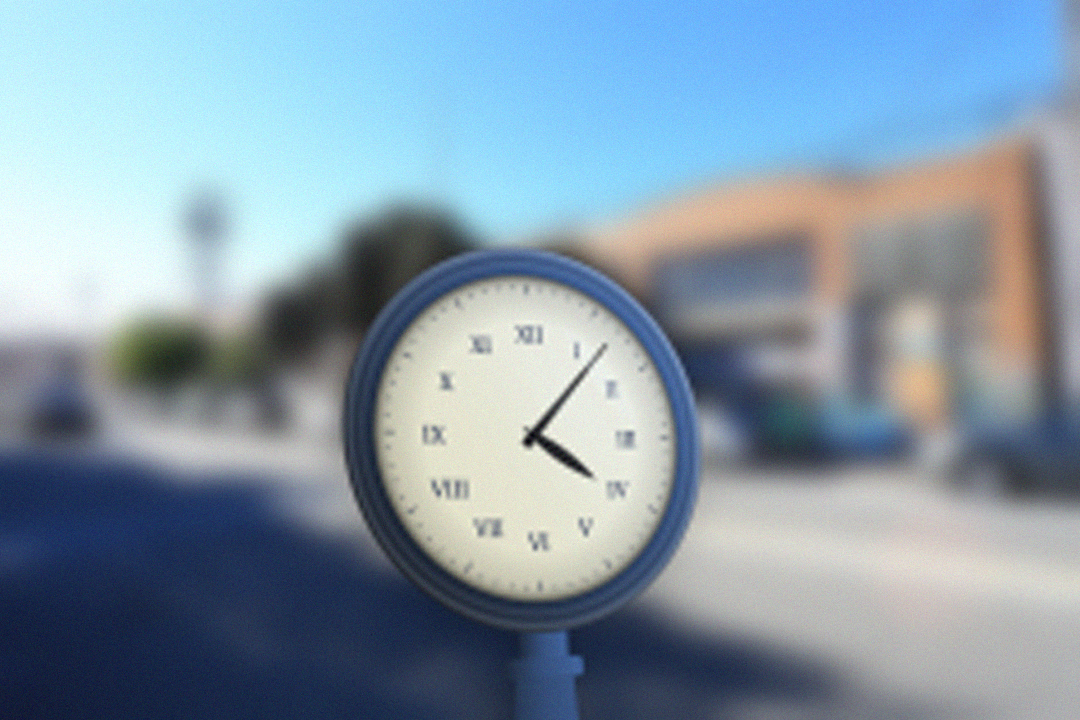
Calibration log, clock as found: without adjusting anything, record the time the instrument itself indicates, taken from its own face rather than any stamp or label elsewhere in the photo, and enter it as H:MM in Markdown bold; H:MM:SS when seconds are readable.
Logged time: **4:07**
